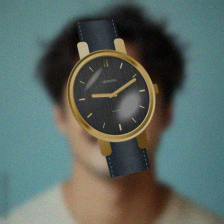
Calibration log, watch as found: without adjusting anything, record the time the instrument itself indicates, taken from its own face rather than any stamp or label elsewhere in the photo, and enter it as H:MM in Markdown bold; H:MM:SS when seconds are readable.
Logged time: **9:11**
